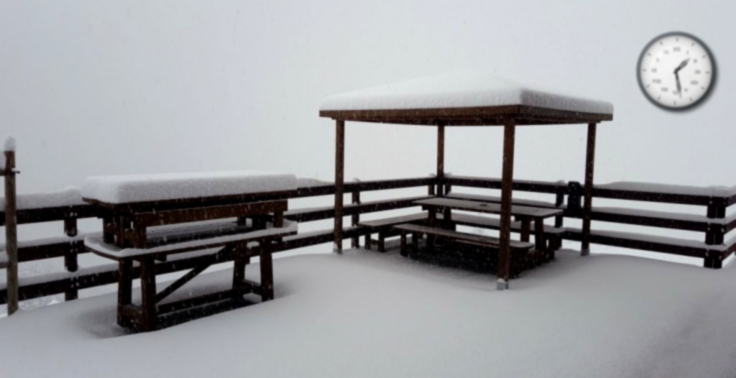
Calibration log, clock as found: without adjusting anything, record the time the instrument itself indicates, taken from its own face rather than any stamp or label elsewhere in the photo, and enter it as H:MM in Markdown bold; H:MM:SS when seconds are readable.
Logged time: **1:28**
